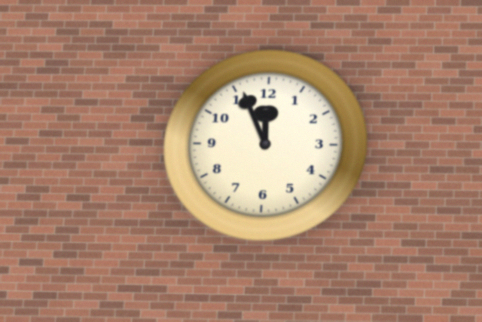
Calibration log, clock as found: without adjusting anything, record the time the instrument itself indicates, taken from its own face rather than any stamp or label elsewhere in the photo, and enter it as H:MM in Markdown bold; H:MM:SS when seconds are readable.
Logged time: **11:56**
